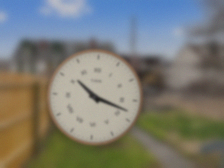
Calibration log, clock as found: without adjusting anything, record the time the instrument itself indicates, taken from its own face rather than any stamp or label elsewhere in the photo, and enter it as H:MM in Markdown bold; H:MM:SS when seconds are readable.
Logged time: **10:18**
